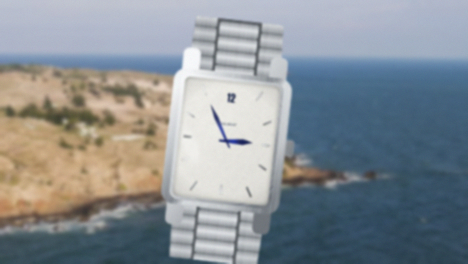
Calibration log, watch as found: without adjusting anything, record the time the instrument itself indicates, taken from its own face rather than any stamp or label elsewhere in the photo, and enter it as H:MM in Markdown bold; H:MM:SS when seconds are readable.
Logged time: **2:55**
